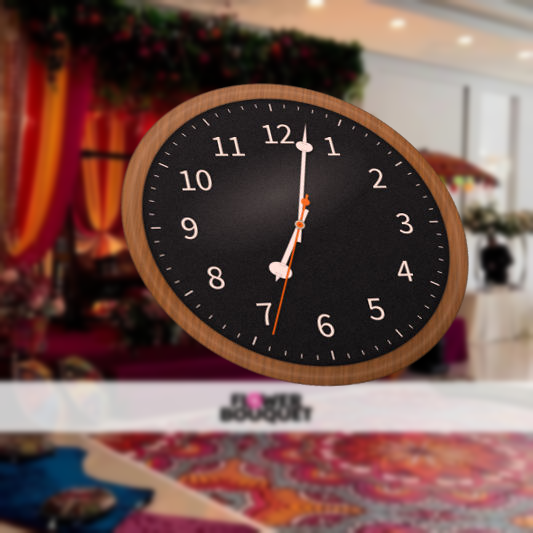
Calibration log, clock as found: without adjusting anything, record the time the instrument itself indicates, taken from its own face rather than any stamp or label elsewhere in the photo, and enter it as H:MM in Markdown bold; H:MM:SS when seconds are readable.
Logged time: **7:02:34**
